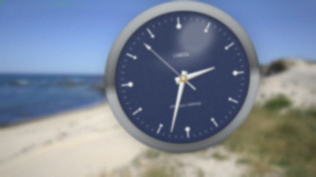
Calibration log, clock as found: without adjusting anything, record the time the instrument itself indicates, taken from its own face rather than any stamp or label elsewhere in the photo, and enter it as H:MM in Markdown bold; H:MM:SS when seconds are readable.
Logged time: **2:32:53**
